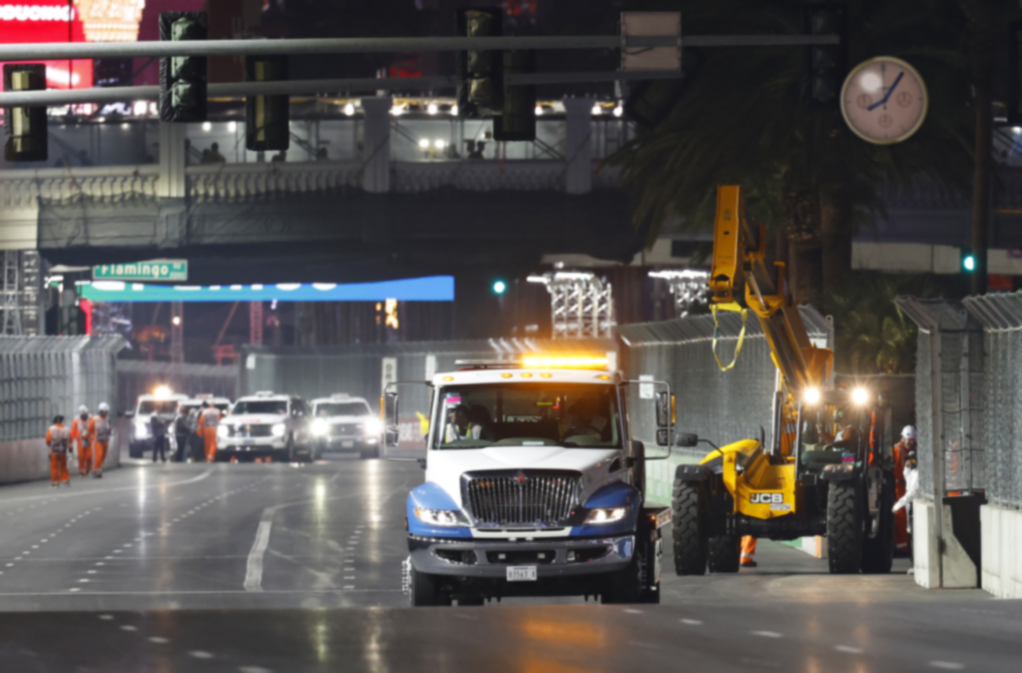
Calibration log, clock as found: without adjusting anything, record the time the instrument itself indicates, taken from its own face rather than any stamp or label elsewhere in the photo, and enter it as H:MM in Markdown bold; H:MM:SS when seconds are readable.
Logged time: **8:06**
